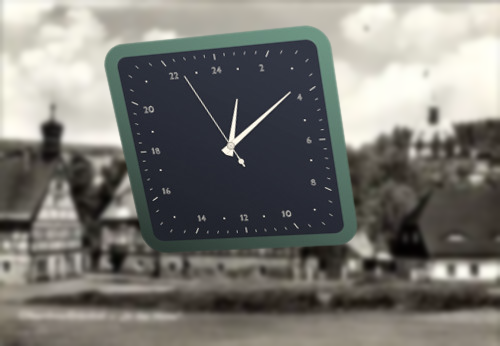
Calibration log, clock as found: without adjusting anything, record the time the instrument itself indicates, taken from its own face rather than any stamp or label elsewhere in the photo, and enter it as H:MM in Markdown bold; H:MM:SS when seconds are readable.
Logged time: **1:08:56**
